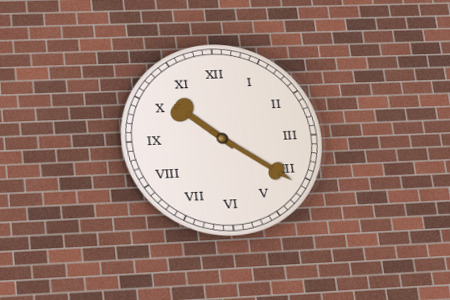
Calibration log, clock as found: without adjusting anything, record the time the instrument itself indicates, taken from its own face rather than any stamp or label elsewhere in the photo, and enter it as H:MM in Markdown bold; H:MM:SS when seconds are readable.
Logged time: **10:21**
